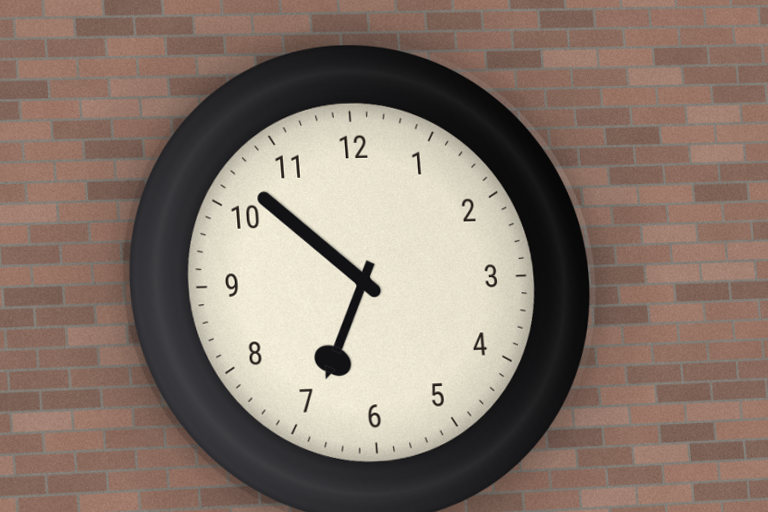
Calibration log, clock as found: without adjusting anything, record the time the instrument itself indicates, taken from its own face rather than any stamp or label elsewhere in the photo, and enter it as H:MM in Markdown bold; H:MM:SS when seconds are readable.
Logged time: **6:52**
